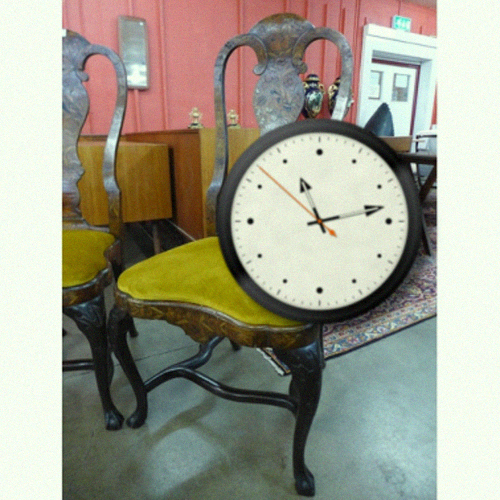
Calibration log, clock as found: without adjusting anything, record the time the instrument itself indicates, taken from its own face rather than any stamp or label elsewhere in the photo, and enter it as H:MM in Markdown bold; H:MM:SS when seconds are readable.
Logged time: **11:12:52**
